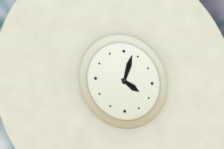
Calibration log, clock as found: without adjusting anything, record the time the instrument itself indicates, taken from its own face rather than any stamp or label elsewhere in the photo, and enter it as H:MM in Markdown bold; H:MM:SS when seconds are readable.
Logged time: **4:03**
